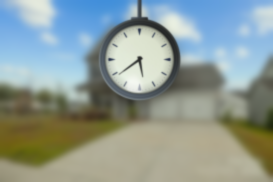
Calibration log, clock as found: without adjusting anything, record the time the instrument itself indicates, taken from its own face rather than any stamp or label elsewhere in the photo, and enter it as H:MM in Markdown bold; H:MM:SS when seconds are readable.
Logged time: **5:39**
